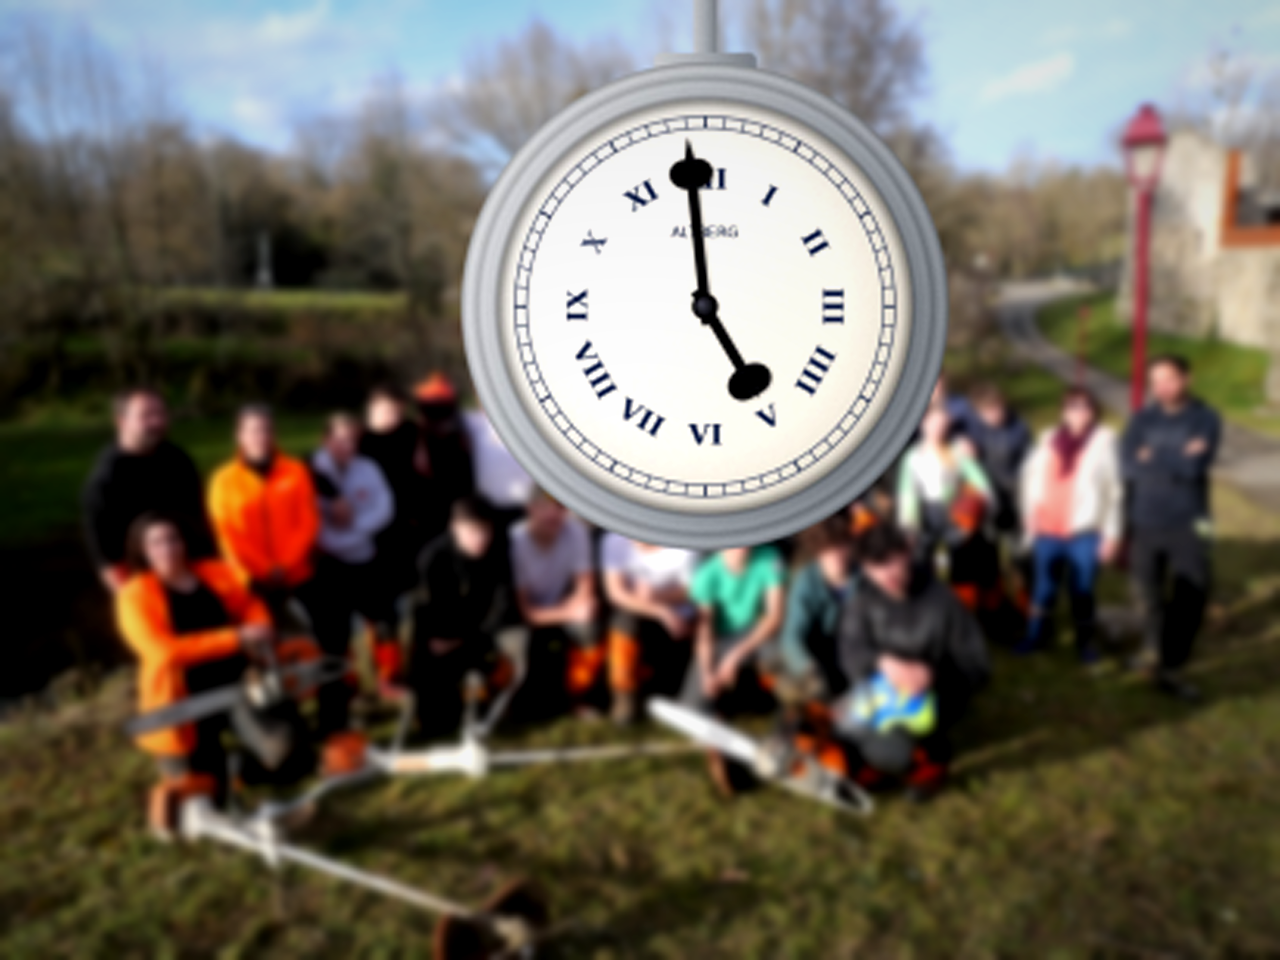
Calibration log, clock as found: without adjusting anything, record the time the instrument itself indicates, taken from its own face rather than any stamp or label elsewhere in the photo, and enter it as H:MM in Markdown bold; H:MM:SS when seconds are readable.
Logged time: **4:59**
